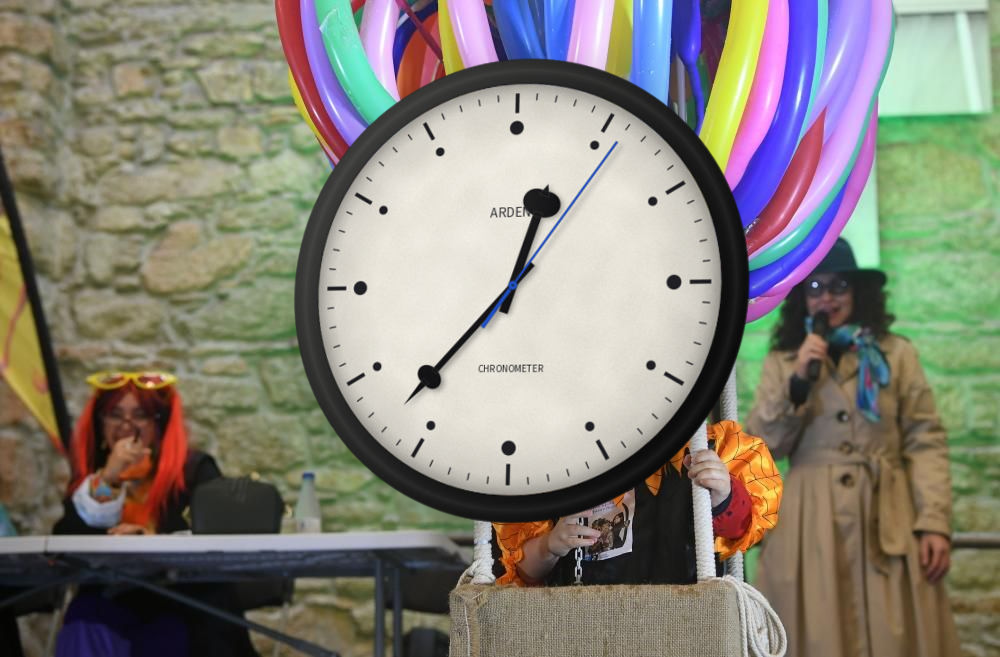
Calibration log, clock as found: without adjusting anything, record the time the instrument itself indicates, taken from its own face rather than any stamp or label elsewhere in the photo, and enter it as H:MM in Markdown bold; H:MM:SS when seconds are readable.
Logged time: **12:37:06**
